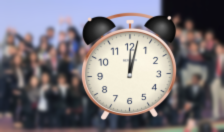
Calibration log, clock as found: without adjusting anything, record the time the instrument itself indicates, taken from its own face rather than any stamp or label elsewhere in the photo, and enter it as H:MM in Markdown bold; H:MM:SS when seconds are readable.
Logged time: **12:02**
